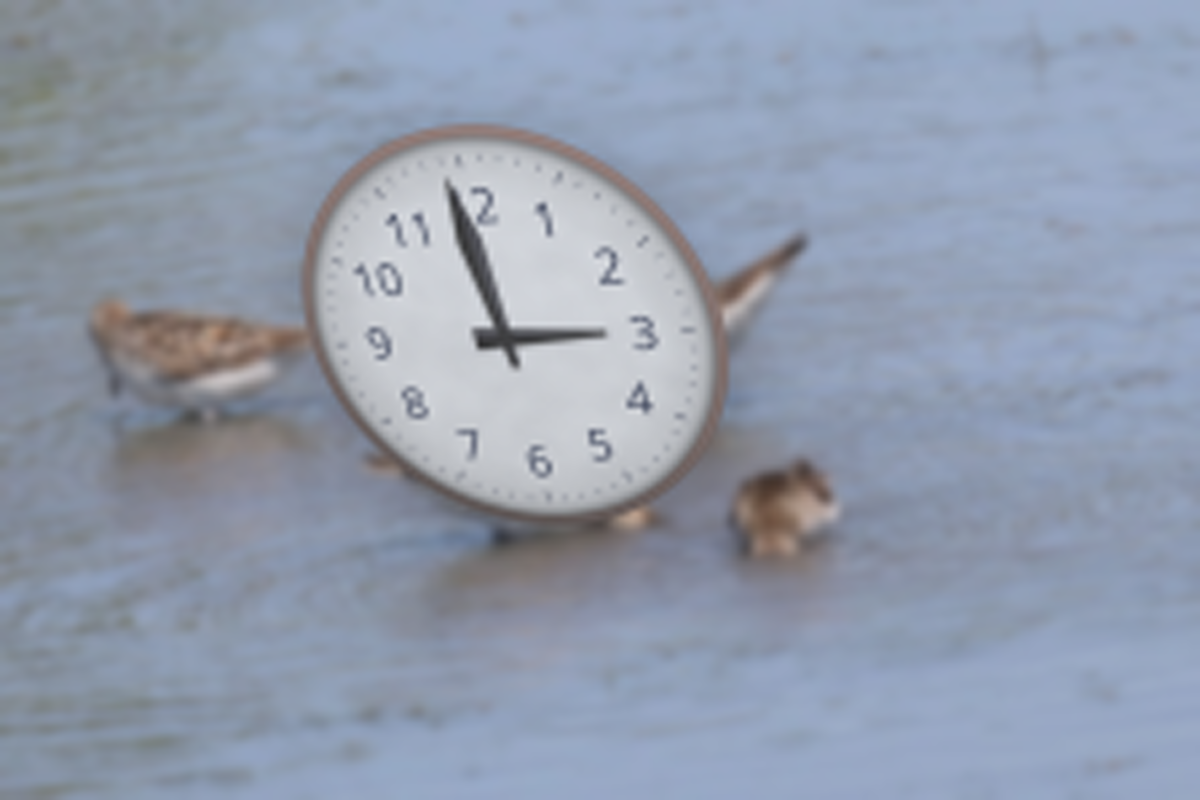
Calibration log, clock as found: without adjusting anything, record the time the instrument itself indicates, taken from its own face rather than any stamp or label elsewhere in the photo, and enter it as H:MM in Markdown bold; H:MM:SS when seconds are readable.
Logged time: **2:59**
